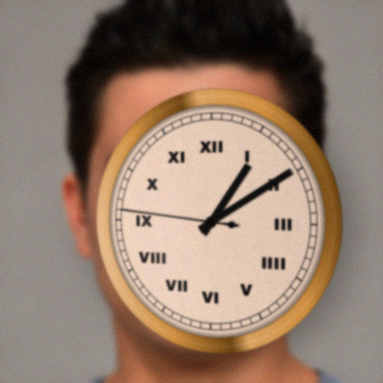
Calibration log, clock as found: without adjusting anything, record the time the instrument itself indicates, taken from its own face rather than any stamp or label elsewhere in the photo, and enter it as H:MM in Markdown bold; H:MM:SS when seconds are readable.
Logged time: **1:09:46**
